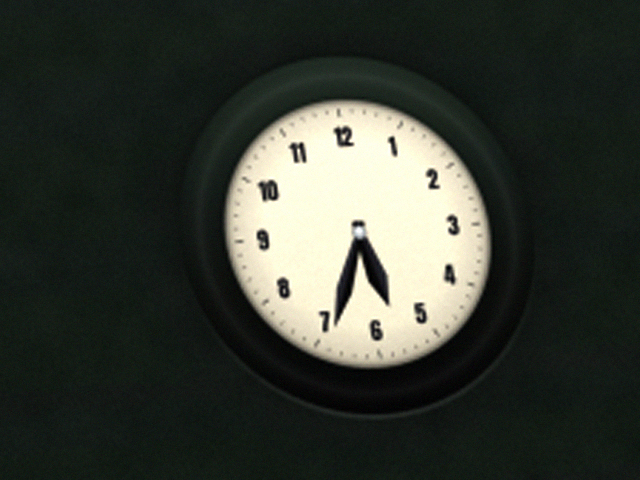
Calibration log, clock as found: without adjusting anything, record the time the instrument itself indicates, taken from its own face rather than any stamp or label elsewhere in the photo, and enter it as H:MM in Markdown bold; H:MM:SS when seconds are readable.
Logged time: **5:34**
